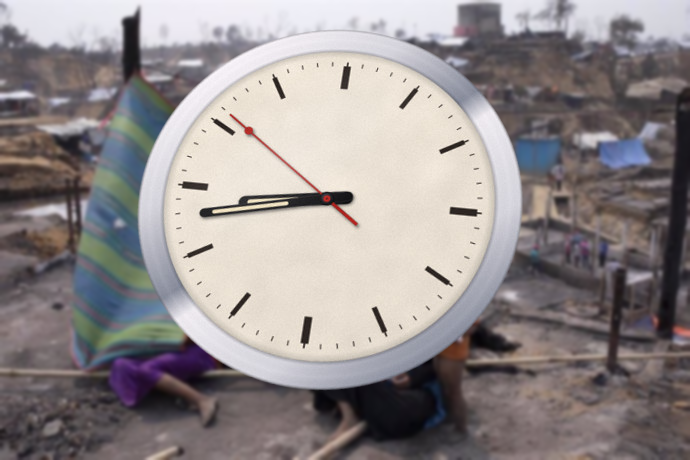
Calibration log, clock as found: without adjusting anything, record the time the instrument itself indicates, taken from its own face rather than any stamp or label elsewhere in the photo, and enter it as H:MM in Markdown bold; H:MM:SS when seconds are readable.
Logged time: **8:42:51**
